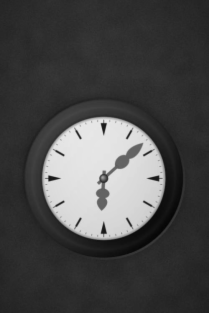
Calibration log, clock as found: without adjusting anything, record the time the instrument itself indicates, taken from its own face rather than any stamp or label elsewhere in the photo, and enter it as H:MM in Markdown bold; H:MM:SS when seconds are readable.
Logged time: **6:08**
